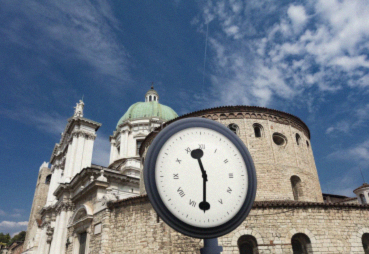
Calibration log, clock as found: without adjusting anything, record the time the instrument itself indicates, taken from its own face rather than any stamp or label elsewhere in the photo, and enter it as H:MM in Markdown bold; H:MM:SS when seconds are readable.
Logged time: **11:31**
